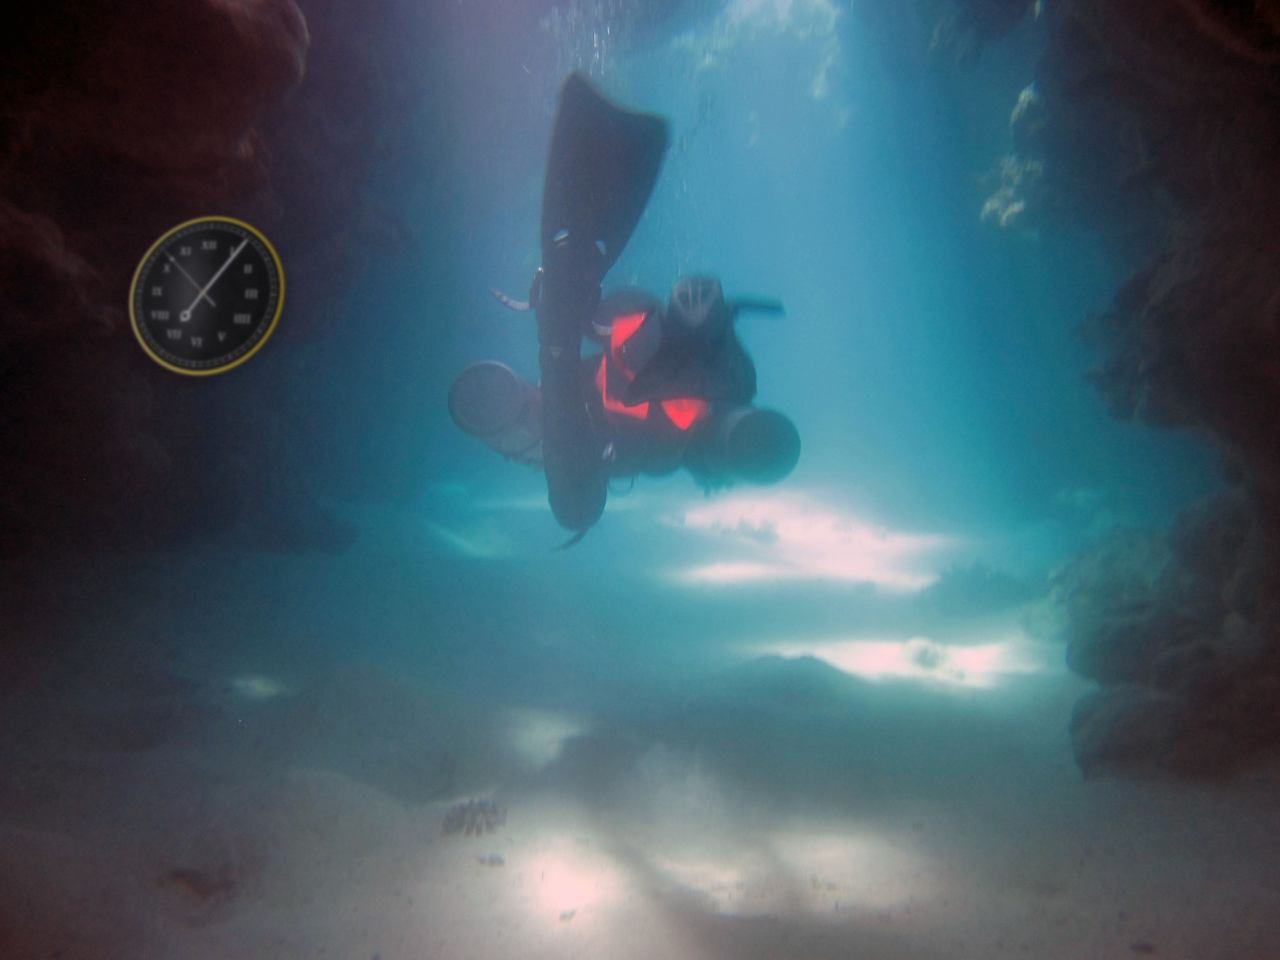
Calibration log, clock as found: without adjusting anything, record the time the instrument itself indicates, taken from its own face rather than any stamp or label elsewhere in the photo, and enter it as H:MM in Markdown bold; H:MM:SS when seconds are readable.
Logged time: **7:05:52**
